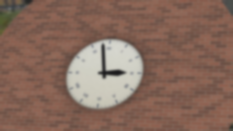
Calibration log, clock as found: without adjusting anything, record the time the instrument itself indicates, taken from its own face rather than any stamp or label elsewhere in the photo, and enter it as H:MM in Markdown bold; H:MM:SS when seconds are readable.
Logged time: **2:58**
